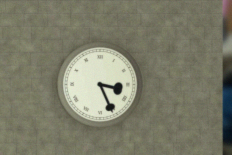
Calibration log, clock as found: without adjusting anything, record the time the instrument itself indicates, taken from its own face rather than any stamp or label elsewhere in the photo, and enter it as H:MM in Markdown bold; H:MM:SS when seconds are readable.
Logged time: **3:26**
